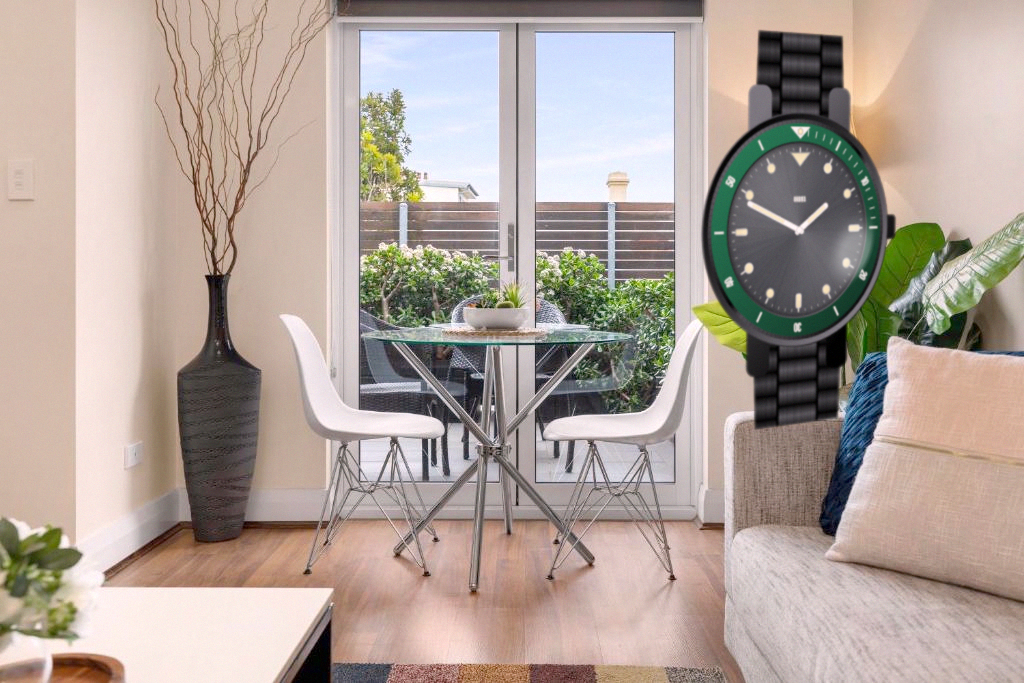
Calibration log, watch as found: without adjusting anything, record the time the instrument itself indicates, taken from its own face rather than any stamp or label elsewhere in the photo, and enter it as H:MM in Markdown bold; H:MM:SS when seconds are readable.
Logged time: **1:49**
